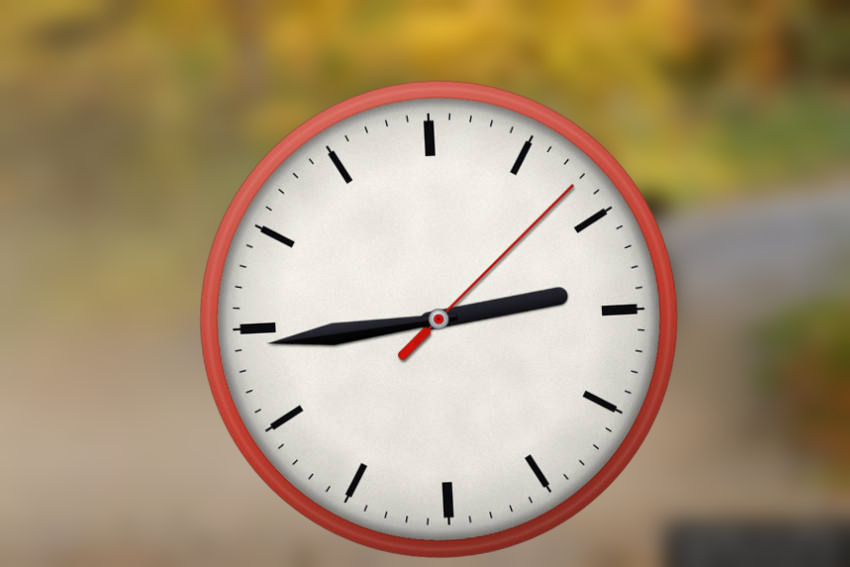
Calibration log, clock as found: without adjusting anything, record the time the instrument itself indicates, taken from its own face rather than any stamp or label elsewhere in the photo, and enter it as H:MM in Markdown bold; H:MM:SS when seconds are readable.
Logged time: **2:44:08**
